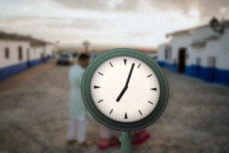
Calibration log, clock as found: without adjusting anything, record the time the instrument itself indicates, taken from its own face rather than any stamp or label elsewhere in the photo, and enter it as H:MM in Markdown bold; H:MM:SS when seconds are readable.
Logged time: **7:03**
